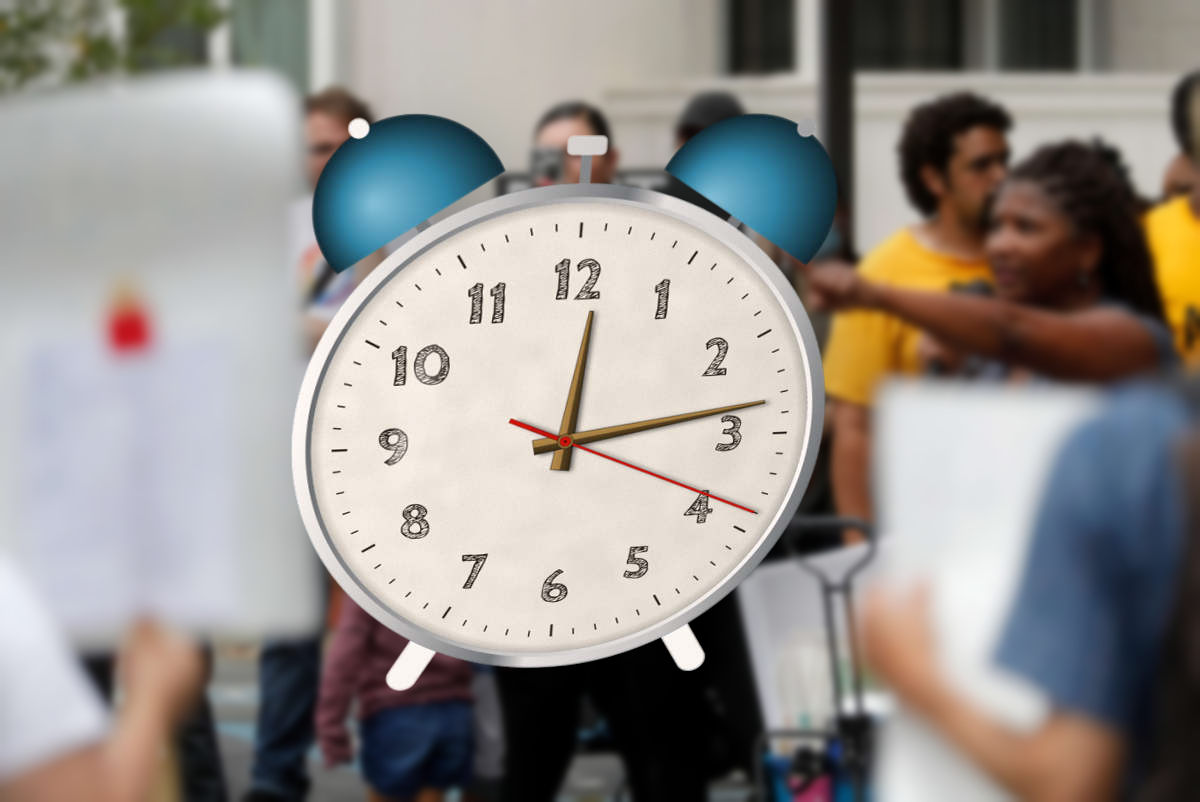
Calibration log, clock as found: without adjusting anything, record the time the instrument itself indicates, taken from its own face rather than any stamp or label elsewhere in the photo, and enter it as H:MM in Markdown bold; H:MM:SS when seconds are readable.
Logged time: **12:13:19**
